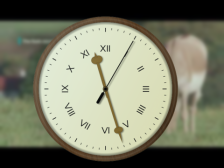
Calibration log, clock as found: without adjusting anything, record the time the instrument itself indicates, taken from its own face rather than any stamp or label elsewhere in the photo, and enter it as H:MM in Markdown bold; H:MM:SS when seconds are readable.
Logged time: **11:27:05**
